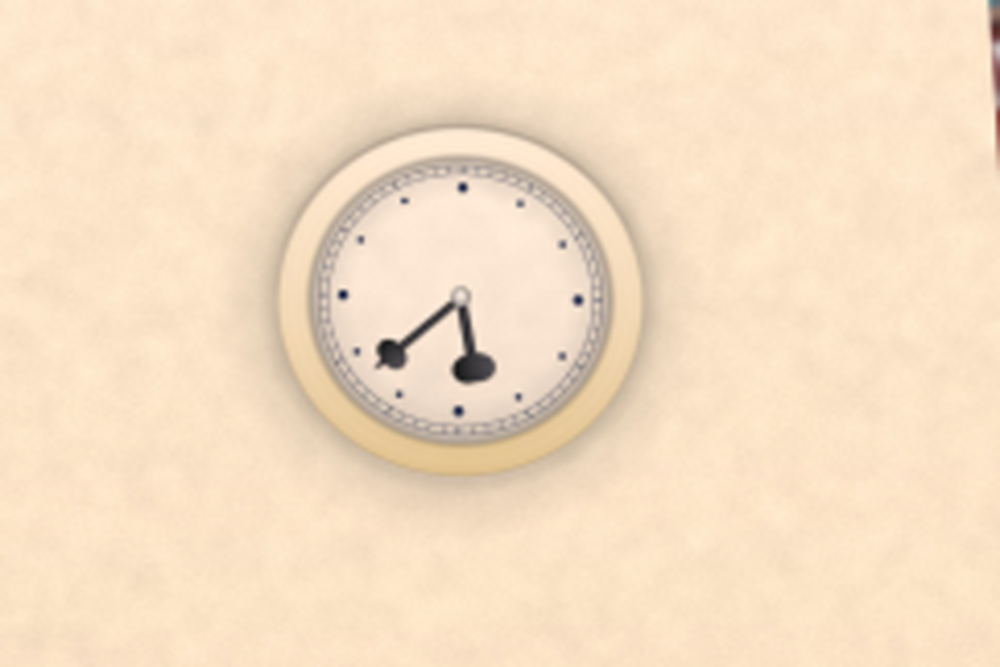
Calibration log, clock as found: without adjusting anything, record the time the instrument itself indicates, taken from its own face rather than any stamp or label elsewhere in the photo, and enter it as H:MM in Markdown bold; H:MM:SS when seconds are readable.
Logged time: **5:38**
